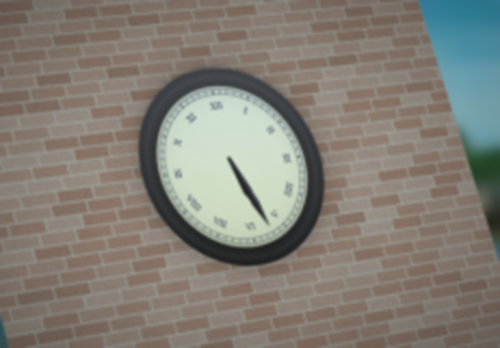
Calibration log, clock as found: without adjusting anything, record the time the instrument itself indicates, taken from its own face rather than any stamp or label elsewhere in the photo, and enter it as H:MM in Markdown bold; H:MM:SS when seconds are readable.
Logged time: **5:27**
